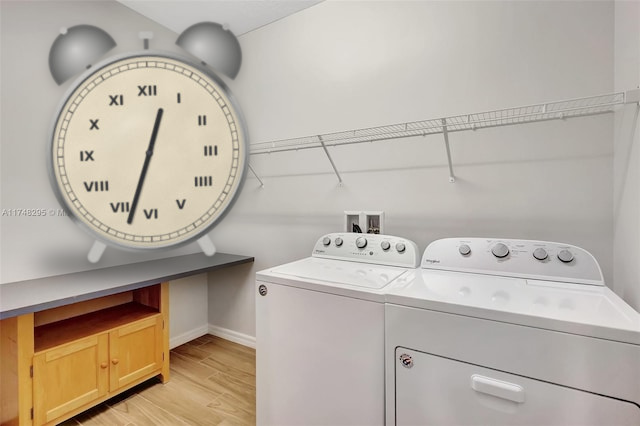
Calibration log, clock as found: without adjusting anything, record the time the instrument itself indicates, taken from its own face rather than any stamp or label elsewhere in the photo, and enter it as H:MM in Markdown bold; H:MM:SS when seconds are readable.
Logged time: **12:33**
